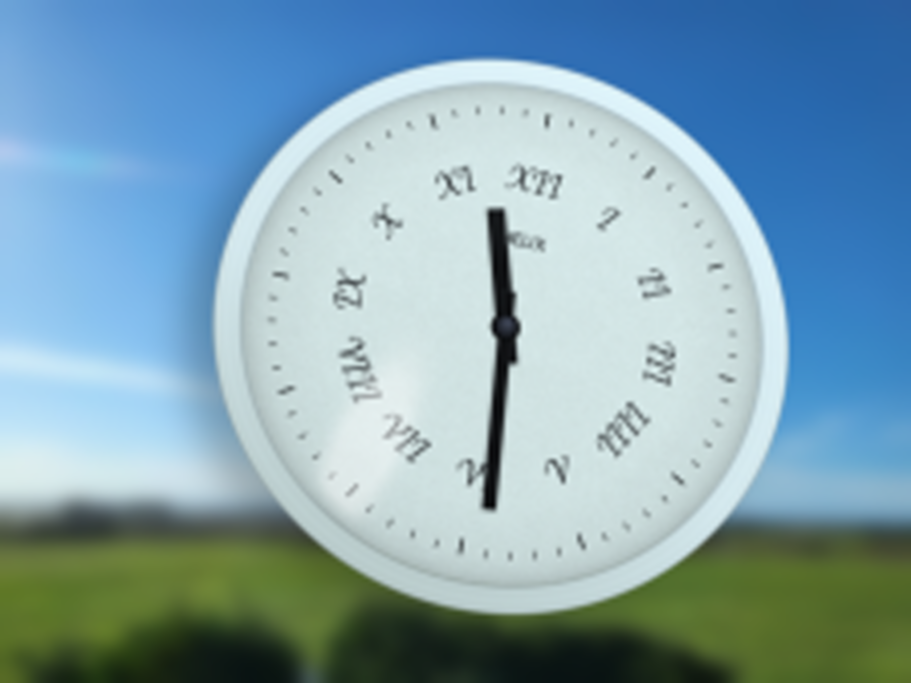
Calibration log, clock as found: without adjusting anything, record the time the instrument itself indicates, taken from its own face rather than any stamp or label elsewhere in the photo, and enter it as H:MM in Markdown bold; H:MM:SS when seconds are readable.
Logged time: **11:29**
